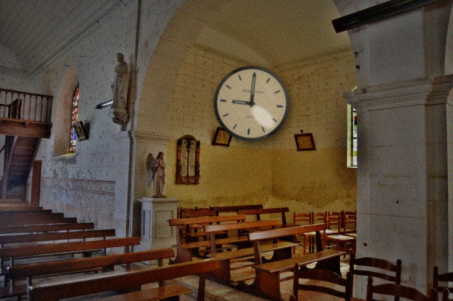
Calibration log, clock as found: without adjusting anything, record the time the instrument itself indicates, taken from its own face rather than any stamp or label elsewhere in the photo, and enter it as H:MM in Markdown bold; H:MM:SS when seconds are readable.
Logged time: **9:00**
